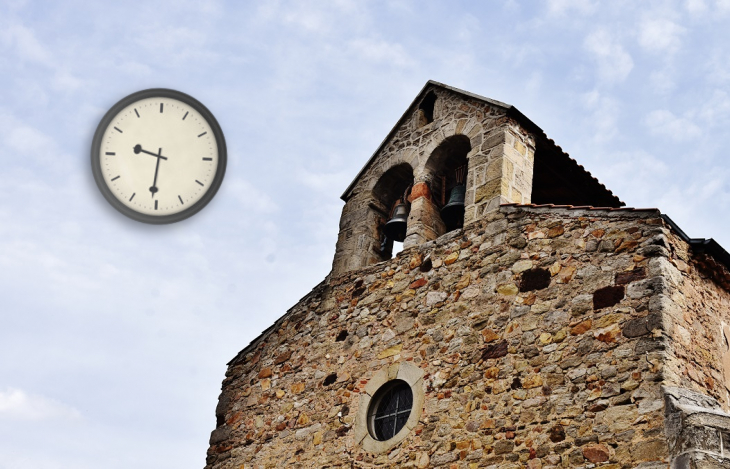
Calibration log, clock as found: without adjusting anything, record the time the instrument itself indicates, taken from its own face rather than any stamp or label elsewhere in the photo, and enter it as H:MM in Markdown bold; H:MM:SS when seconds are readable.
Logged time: **9:31**
